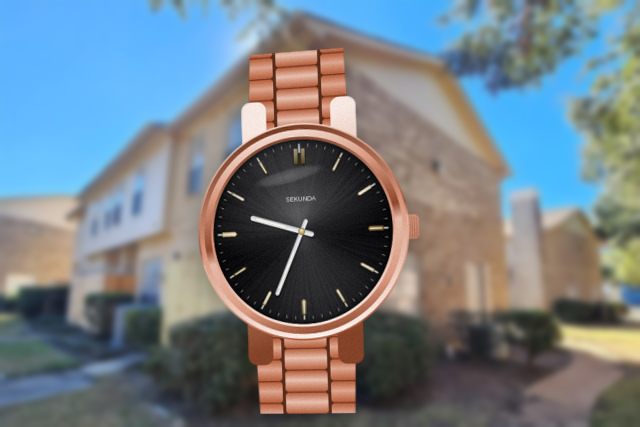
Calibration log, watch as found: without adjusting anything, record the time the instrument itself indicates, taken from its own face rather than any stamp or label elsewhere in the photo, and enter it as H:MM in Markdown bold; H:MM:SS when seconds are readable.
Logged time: **9:34**
